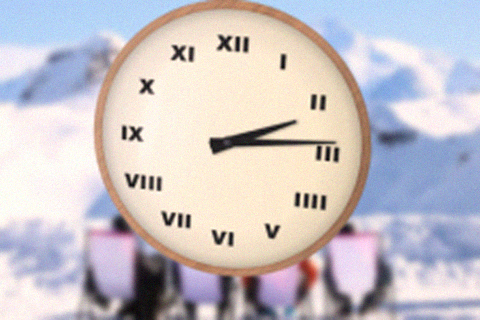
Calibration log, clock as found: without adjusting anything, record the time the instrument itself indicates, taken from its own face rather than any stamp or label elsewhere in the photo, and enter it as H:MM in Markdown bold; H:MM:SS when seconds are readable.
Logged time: **2:14**
